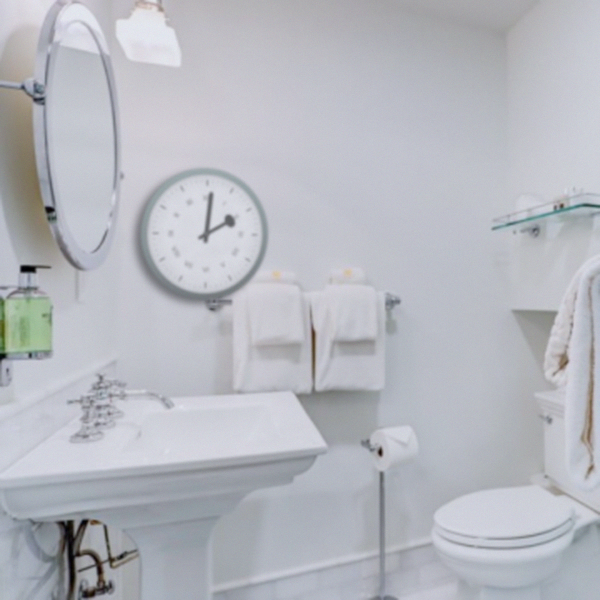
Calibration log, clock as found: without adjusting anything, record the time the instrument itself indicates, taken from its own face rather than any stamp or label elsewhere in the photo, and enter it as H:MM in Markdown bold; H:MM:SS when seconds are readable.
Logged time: **2:01**
